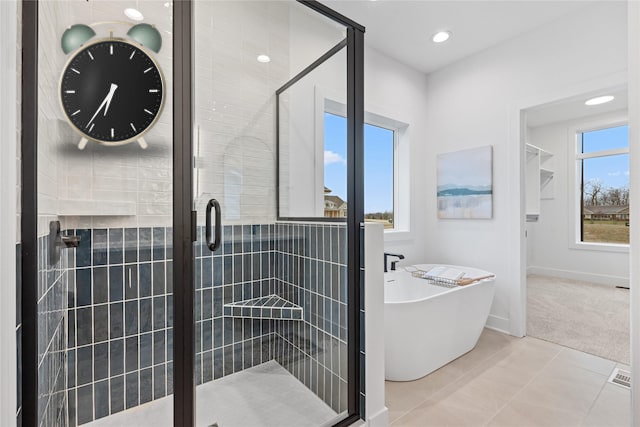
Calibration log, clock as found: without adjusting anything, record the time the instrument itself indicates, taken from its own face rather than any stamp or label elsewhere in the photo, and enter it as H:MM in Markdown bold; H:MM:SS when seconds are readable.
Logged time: **6:36**
